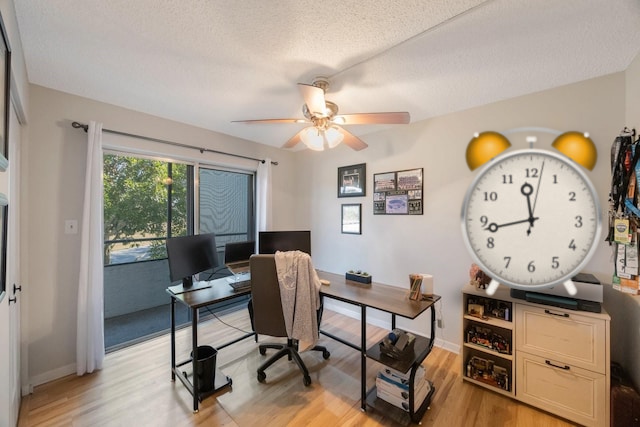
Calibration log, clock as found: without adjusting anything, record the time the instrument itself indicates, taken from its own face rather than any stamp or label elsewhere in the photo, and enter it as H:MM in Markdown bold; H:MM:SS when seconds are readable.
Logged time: **11:43:02**
